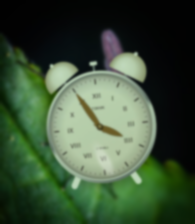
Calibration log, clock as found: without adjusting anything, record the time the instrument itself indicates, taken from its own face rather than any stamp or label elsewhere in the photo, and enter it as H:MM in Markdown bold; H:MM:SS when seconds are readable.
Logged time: **3:55**
